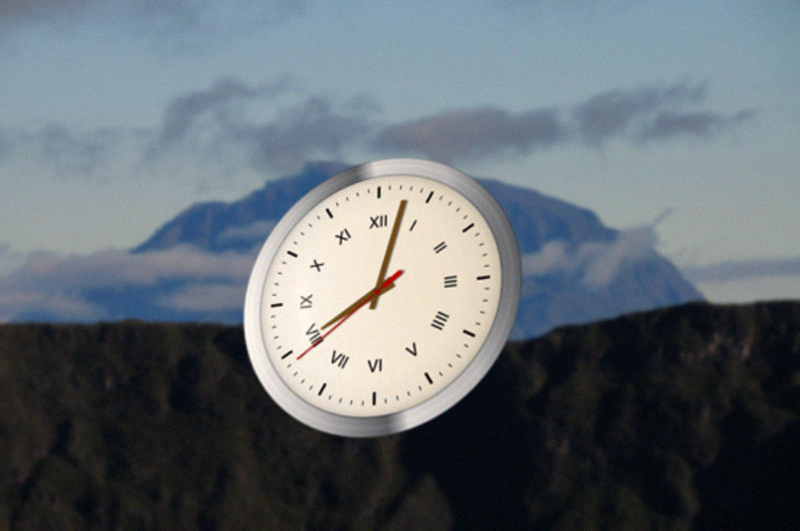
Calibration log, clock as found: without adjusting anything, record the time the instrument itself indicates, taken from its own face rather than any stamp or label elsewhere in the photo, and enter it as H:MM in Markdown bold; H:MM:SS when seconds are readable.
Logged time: **8:02:39**
